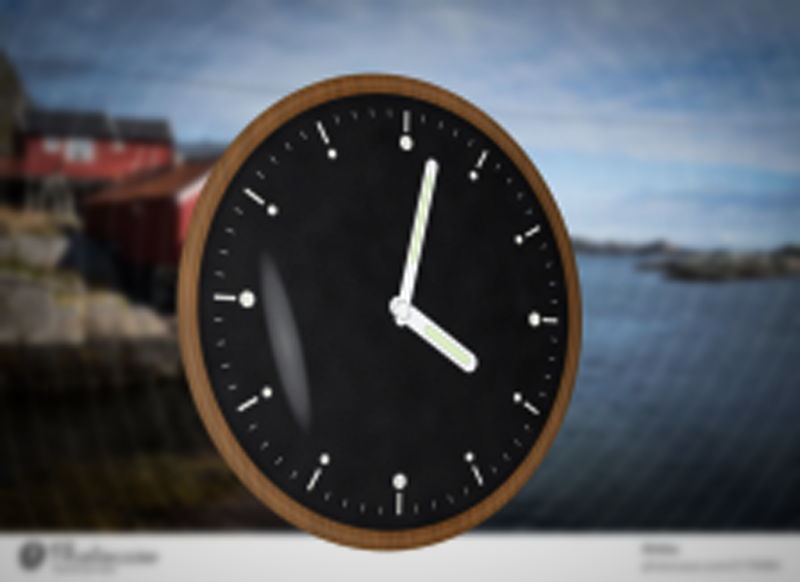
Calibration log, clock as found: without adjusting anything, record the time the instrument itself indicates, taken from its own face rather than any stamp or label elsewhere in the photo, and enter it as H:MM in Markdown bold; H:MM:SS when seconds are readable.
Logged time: **4:02**
